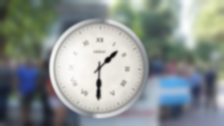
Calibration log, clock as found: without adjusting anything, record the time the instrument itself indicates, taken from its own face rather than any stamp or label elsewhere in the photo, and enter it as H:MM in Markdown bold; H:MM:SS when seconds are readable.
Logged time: **1:30**
